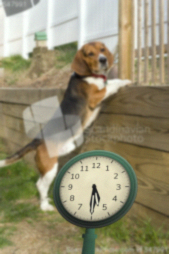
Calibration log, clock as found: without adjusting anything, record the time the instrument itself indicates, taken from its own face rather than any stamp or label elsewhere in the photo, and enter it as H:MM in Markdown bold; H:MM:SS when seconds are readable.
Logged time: **5:30**
